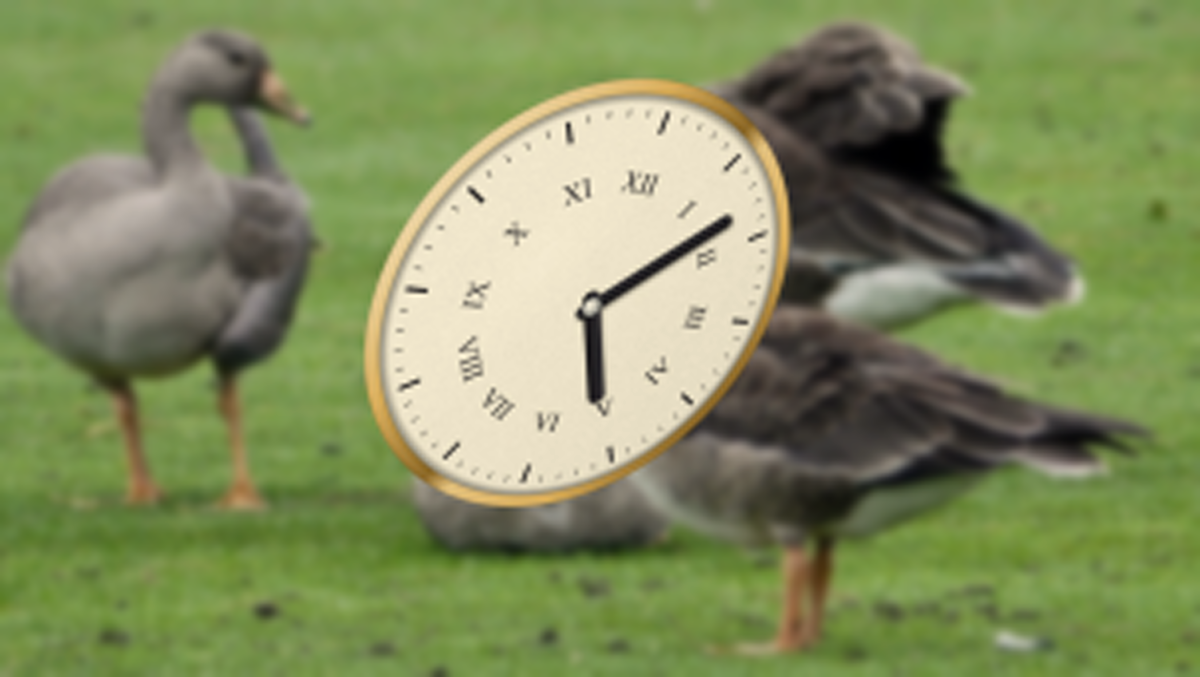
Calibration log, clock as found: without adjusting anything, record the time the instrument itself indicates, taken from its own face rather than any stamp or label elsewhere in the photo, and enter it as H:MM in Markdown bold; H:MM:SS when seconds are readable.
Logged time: **5:08**
